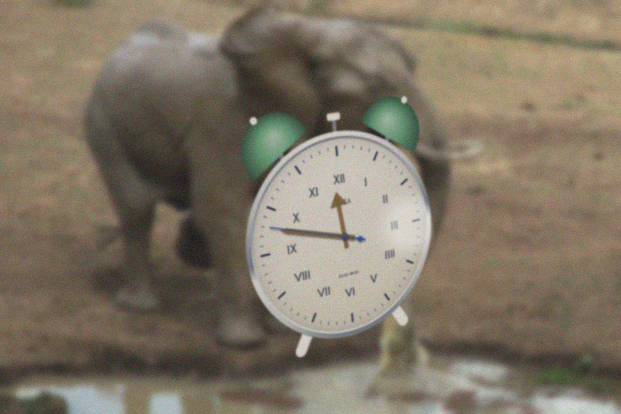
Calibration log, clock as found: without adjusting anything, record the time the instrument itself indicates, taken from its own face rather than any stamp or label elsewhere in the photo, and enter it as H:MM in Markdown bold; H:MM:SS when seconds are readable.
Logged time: **11:47:48**
